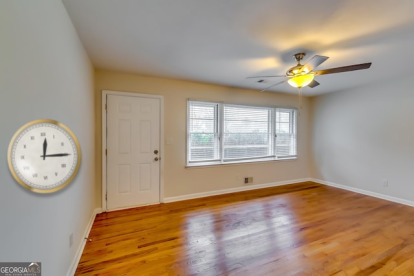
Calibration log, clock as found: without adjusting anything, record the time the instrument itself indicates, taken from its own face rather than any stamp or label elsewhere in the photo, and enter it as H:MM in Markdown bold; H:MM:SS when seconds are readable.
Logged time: **12:15**
